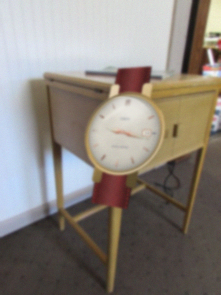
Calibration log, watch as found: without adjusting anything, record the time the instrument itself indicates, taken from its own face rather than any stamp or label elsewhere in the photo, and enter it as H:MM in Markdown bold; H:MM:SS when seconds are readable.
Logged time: **9:17**
